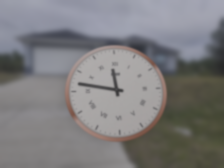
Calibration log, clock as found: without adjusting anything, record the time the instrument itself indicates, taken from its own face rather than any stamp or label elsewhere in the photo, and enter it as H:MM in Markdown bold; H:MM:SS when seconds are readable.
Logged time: **11:47**
